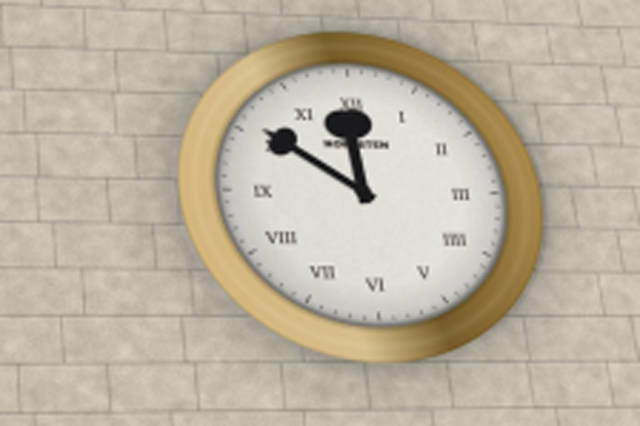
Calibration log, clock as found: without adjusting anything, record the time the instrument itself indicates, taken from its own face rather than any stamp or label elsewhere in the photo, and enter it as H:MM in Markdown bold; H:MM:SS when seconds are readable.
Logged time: **11:51**
